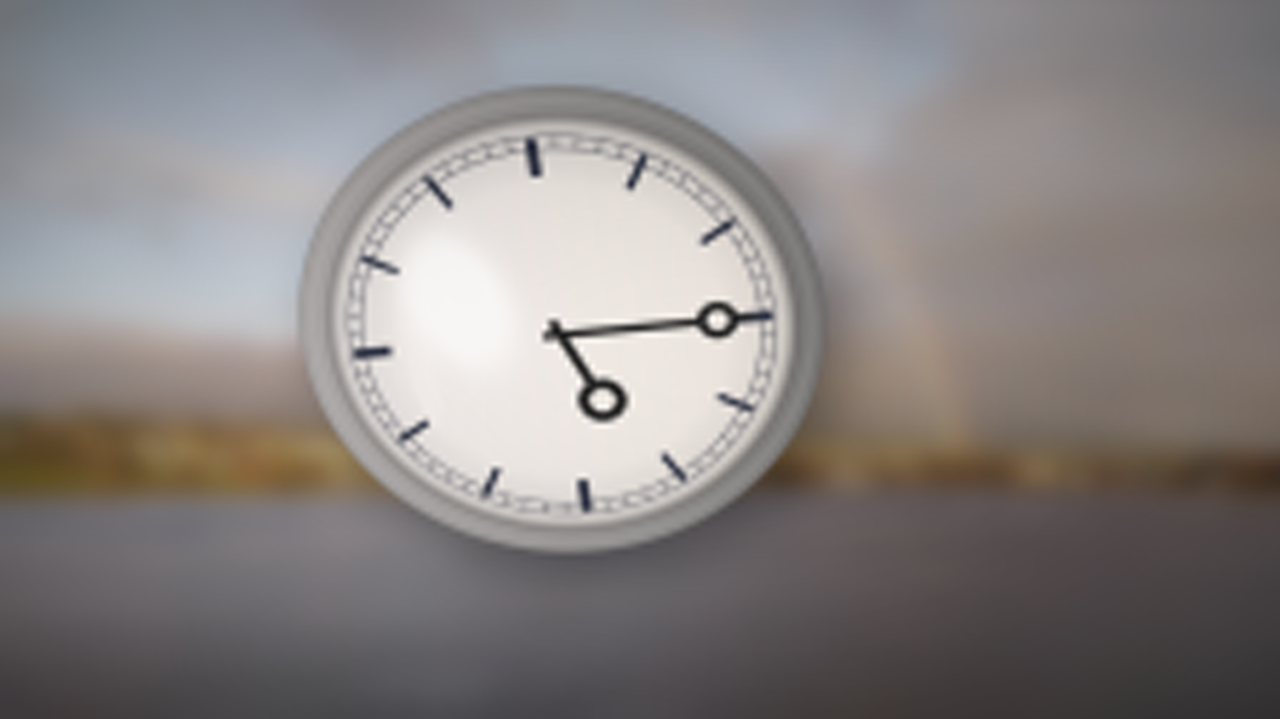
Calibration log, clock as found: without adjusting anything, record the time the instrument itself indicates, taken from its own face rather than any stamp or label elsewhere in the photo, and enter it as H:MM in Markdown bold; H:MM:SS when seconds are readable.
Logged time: **5:15**
